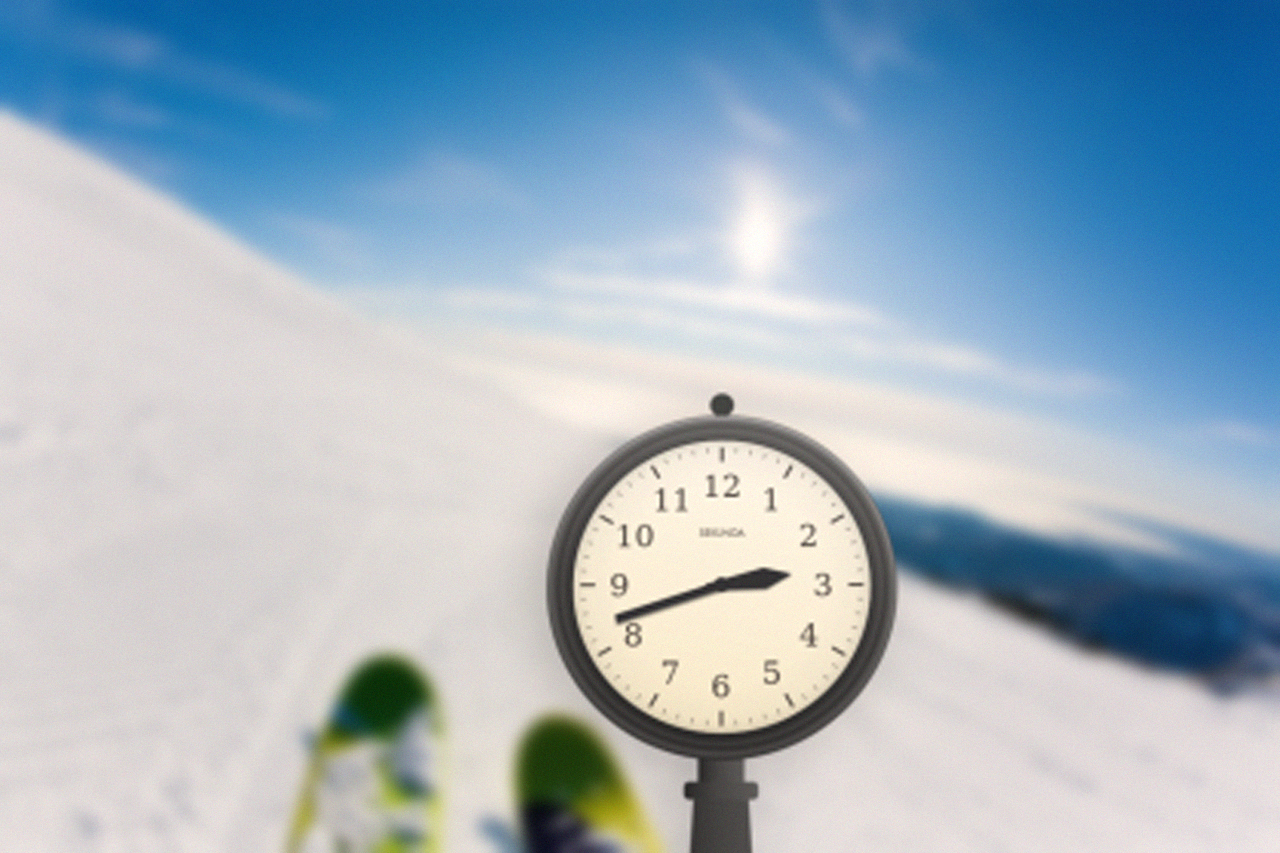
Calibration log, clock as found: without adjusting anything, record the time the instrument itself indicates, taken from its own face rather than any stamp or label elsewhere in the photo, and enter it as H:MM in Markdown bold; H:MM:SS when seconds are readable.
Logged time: **2:42**
